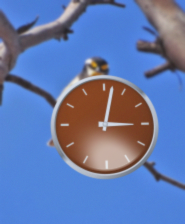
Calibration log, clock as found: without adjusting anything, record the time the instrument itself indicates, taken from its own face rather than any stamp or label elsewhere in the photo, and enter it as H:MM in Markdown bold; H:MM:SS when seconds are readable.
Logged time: **3:02**
